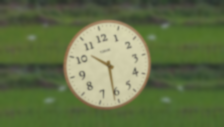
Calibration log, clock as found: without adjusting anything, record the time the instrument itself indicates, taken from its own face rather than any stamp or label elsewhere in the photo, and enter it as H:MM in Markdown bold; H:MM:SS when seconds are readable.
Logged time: **10:31**
